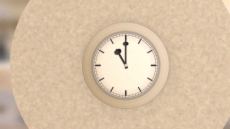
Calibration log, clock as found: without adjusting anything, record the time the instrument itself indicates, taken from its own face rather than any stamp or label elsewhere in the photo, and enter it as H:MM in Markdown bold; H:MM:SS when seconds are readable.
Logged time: **11:00**
